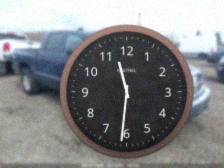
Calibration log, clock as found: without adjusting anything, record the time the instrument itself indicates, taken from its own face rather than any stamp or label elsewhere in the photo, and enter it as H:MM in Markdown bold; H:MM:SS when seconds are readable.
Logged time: **11:31**
